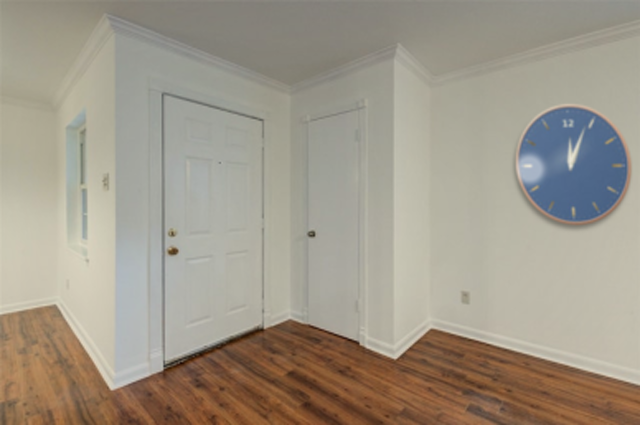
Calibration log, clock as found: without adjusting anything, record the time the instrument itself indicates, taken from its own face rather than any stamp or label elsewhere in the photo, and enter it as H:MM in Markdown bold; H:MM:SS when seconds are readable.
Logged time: **12:04**
